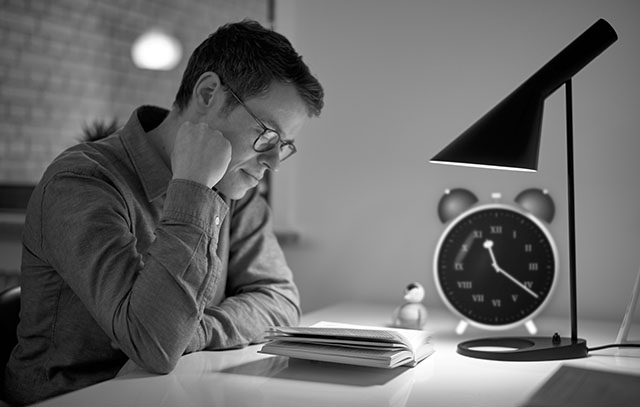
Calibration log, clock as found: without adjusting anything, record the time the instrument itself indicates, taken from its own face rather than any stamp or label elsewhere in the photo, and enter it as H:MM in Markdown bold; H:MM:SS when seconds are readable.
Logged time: **11:21**
